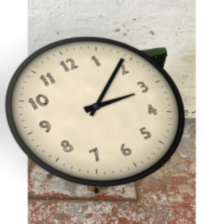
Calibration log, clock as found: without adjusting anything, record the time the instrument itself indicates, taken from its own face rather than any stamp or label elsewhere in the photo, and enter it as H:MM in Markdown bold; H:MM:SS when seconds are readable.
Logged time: **3:09**
